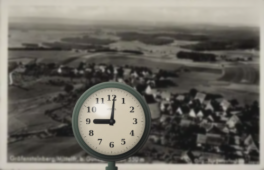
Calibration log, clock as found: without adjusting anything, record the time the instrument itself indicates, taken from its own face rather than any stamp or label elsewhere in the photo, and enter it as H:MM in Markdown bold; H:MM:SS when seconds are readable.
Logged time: **9:01**
